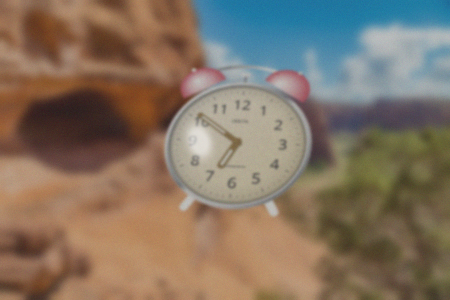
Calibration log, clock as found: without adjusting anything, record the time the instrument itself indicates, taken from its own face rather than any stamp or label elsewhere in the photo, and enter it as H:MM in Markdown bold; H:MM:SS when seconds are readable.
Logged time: **6:51**
